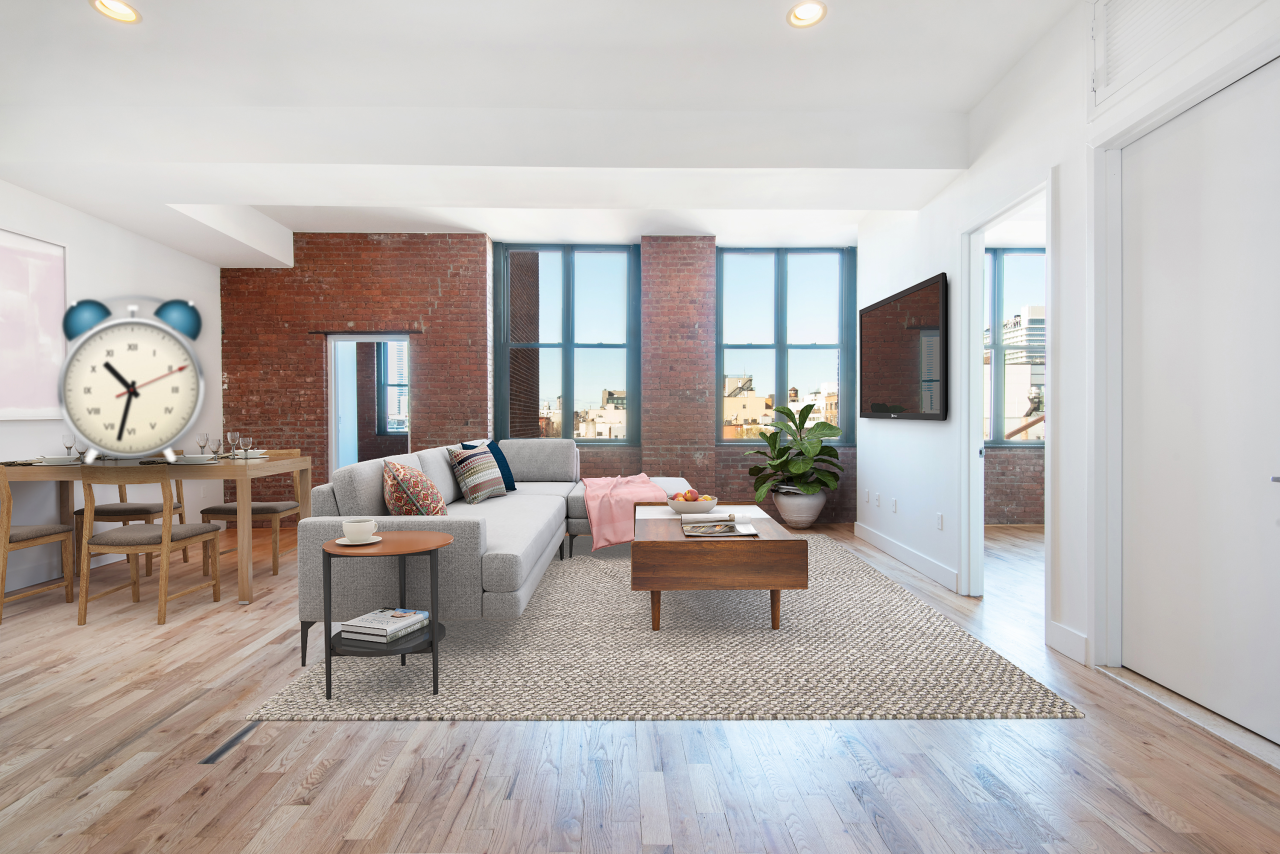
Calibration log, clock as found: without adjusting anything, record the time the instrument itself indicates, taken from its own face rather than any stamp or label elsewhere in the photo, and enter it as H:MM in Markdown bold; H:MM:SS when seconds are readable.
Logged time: **10:32:11**
